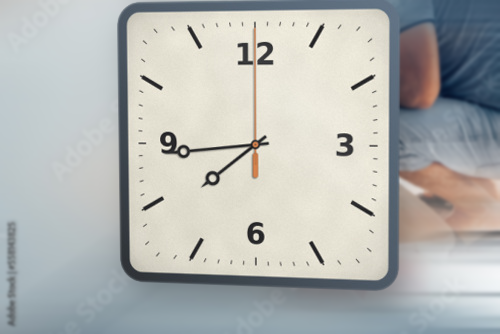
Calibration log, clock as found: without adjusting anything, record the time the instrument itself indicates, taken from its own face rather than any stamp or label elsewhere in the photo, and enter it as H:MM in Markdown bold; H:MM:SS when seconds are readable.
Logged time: **7:44:00**
